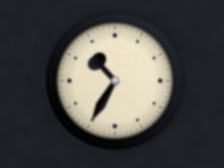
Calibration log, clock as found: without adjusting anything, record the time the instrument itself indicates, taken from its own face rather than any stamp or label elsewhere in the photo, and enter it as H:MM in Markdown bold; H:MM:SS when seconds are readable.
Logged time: **10:35**
